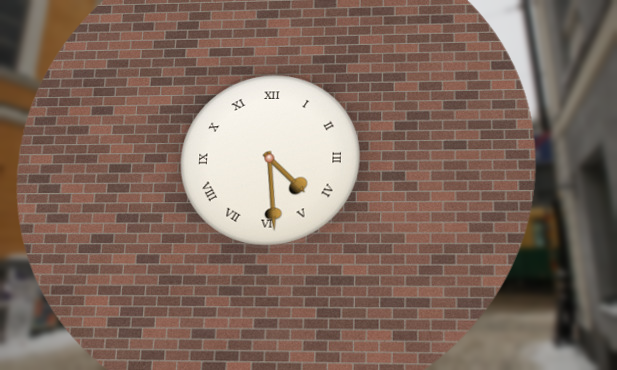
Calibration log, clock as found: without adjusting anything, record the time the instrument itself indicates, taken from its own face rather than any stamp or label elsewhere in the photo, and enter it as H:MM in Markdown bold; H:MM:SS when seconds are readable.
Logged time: **4:29**
